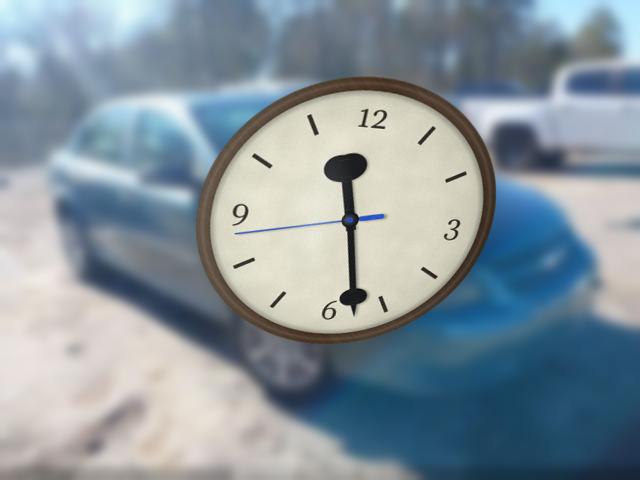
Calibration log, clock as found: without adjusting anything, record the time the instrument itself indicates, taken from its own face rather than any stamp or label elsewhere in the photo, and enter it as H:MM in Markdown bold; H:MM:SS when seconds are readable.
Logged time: **11:27:43**
